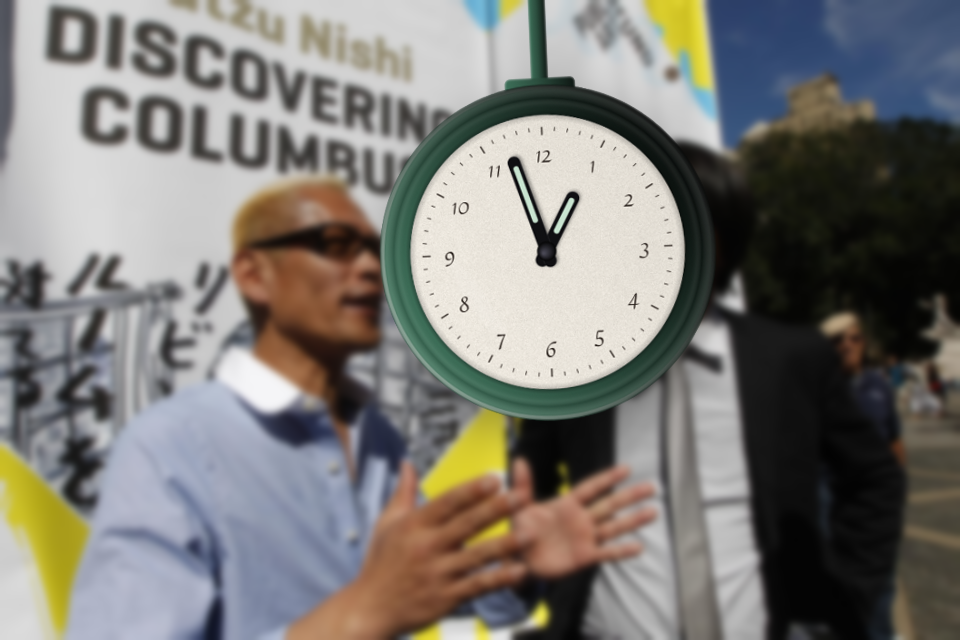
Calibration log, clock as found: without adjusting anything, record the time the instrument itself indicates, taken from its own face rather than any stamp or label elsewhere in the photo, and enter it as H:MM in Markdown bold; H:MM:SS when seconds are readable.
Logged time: **12:57**
